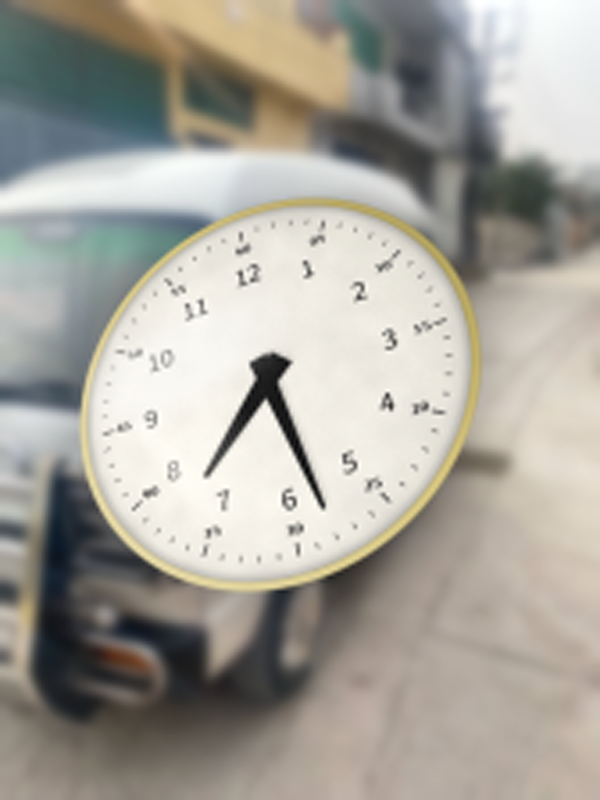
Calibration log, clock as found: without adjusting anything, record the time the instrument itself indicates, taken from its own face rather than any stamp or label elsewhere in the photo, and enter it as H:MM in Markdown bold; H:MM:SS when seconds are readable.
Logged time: **7:28**
